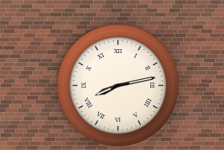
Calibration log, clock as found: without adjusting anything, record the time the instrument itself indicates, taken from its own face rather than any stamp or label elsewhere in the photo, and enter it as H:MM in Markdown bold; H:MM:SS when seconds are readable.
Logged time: **8:13**
